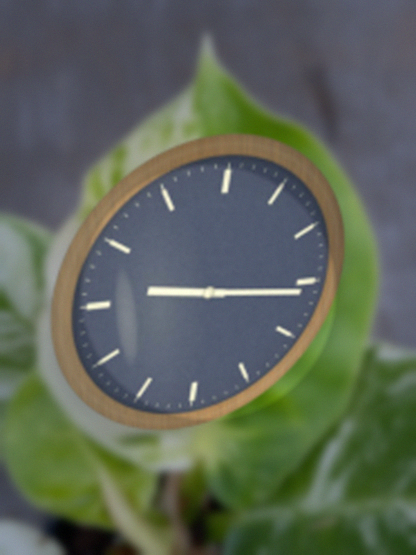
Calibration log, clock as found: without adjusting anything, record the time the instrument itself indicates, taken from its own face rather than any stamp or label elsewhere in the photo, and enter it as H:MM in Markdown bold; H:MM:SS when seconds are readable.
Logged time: **9:16**
